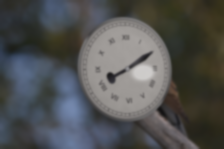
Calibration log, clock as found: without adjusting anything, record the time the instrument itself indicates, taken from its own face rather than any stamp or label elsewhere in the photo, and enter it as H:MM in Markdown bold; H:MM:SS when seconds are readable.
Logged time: **8:10**
